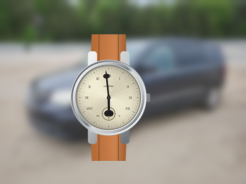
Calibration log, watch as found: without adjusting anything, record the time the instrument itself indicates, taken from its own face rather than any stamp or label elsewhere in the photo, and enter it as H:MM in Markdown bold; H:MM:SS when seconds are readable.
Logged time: **5:59**
